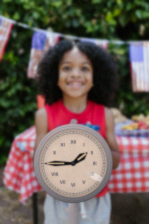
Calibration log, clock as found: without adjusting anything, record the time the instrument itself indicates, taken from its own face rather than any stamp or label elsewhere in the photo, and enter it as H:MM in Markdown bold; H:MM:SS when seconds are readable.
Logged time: **1:45**
